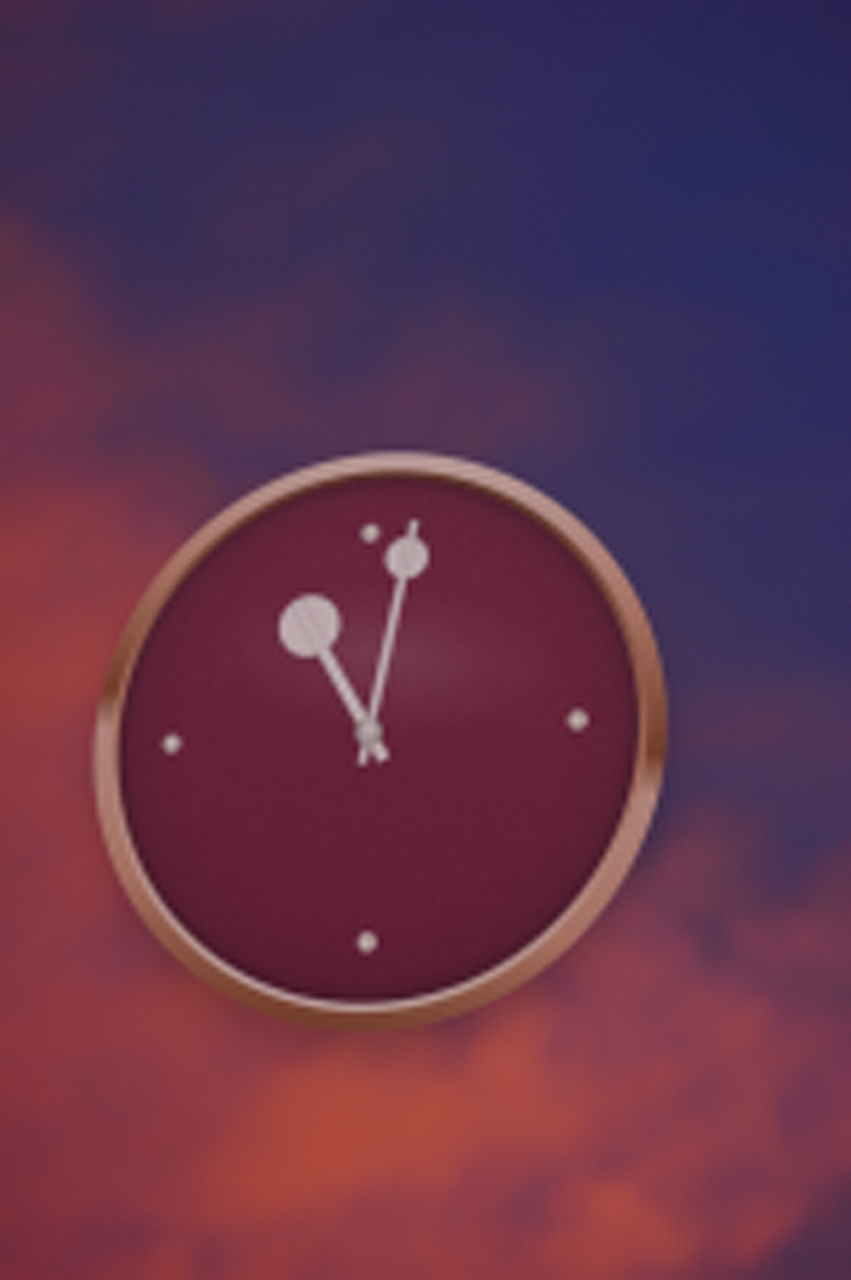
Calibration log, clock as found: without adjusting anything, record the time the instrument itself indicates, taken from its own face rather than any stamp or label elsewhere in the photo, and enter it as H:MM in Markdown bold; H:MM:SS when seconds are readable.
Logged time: **11:02**
